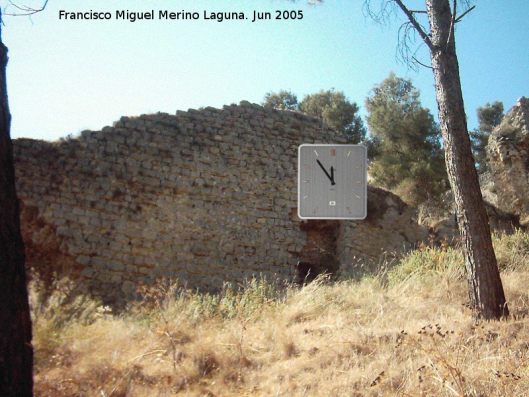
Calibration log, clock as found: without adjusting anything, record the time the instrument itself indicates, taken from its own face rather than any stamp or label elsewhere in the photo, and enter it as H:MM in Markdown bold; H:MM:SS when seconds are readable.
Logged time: **11:54**
